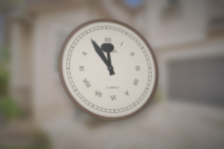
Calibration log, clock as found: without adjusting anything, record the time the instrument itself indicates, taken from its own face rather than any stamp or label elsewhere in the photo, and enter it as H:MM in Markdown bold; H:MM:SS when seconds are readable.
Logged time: **11:55**
